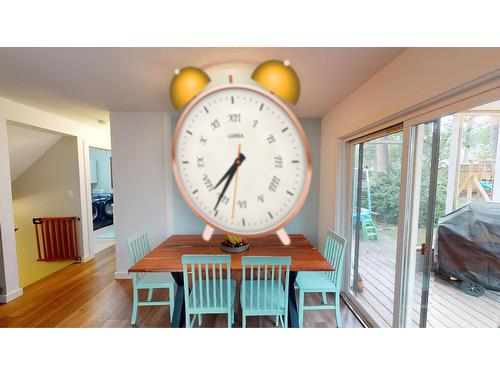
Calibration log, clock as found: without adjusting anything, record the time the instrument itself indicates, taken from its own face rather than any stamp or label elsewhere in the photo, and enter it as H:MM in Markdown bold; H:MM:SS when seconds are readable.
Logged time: **7:35:32**
